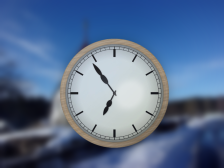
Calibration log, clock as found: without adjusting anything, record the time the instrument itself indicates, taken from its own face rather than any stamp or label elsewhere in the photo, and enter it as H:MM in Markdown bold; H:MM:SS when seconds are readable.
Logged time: **6:54**
